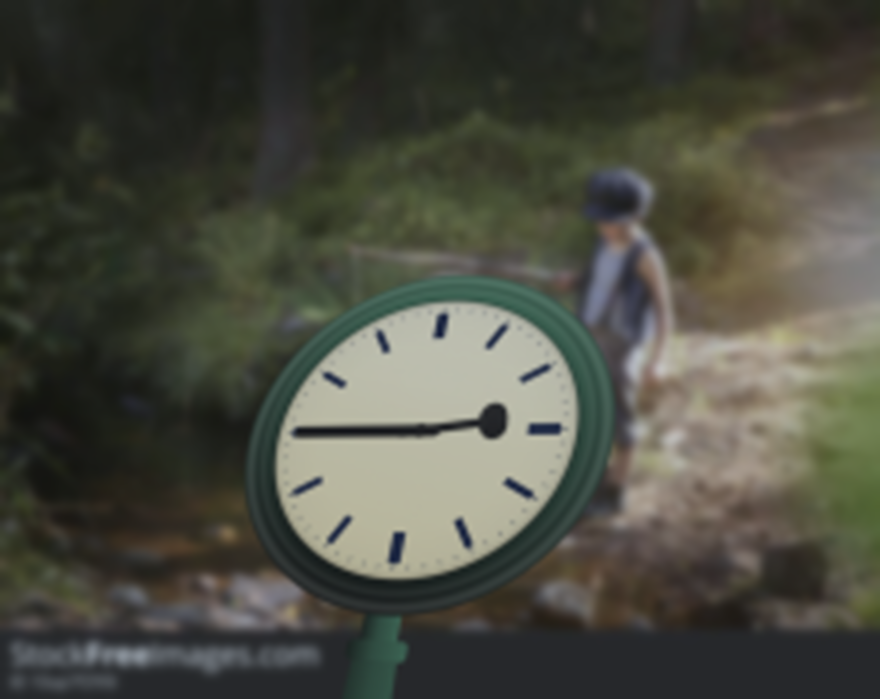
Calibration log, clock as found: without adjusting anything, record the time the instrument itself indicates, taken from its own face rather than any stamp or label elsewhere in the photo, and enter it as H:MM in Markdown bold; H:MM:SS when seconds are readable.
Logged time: **2:45**
